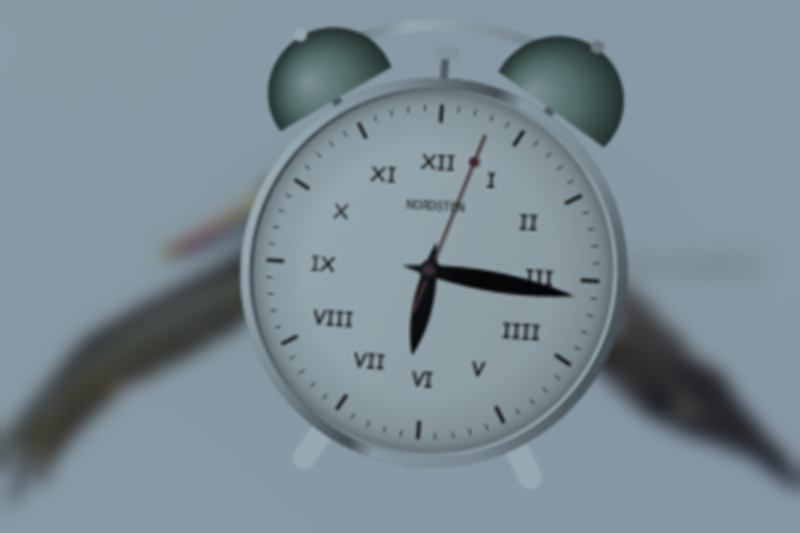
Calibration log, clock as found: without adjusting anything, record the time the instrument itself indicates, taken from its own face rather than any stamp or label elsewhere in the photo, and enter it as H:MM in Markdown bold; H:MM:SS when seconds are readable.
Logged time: **6:16:03**
